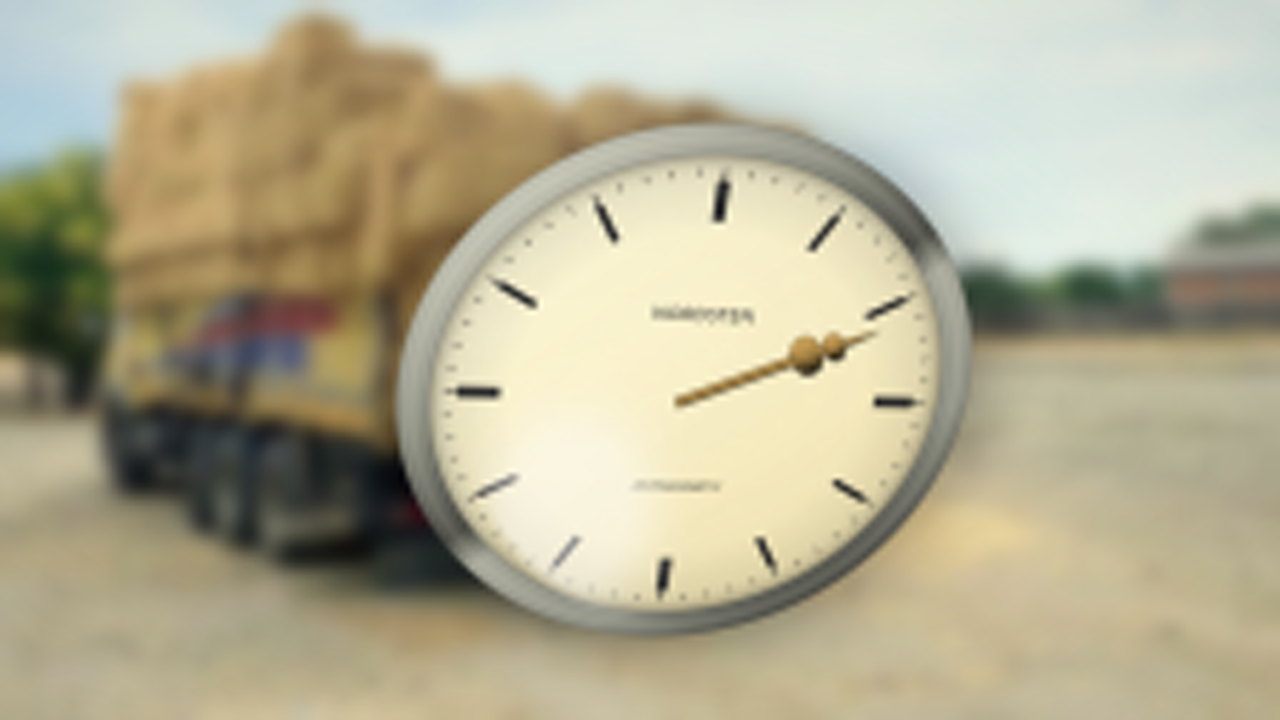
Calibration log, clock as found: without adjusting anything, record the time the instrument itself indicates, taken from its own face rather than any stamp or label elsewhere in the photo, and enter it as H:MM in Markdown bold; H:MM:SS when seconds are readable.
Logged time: **2:11**
